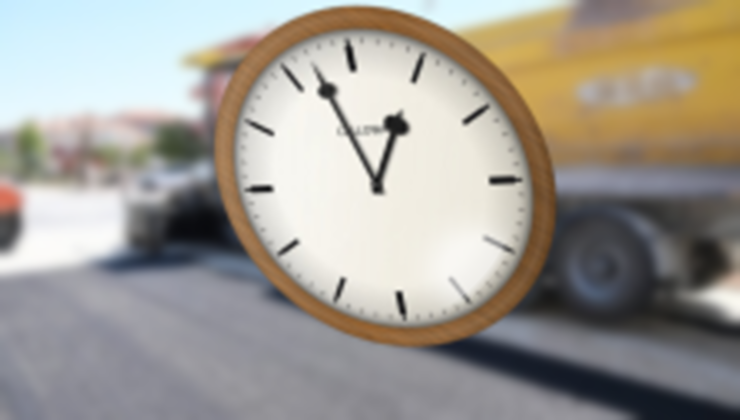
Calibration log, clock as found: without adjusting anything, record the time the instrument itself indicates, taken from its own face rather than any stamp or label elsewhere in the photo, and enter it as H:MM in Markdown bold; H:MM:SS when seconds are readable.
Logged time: **12:57**
